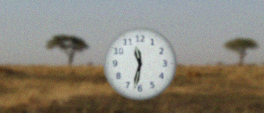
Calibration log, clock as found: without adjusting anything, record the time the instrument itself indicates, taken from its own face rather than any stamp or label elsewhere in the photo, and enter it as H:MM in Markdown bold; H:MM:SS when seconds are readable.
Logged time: **11:32**
